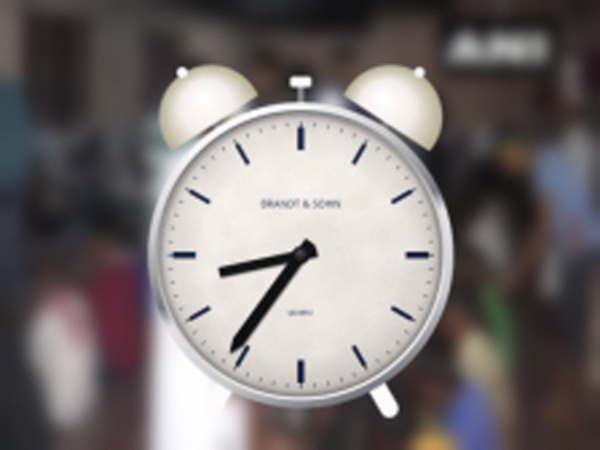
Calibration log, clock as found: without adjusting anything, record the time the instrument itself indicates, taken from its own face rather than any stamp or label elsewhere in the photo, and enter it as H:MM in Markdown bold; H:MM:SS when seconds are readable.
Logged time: **8:36**
